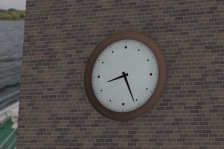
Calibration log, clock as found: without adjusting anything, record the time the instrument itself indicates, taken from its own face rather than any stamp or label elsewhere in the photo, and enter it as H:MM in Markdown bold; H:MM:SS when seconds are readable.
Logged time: **8:26**
